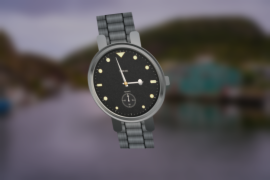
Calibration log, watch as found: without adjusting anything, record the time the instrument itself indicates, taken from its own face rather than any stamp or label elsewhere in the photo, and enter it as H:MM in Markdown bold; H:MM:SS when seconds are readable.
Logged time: **2:58**
